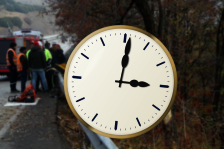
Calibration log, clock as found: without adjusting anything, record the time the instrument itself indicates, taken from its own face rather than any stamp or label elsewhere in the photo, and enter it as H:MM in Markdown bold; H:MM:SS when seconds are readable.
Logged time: **3:01**
